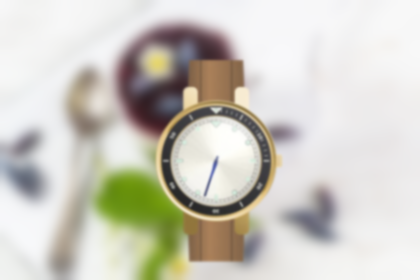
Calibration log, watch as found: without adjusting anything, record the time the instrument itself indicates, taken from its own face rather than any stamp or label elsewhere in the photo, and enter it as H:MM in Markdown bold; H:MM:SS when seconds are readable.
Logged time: **6:33**
